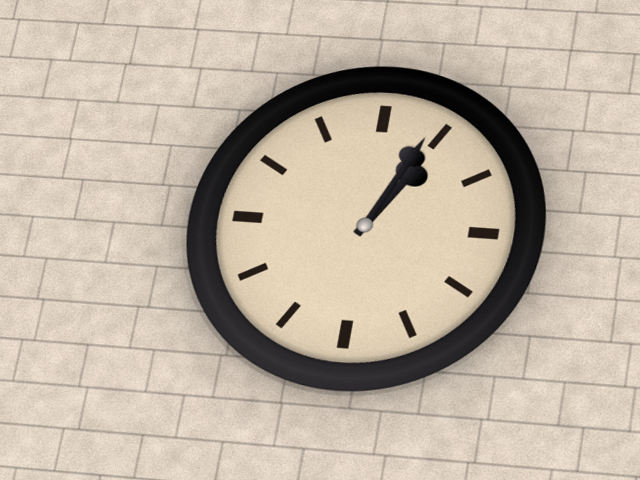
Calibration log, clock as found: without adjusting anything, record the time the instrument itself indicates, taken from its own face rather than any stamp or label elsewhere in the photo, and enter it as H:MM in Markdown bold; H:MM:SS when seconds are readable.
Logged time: **1:04**
